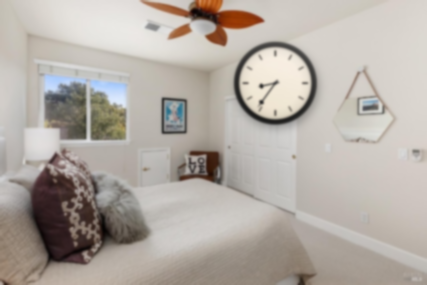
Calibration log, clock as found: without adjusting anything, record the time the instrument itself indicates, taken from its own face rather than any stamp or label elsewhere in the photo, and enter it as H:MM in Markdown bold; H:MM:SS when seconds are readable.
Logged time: **8:36**
